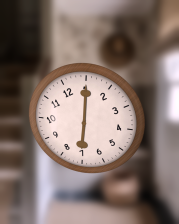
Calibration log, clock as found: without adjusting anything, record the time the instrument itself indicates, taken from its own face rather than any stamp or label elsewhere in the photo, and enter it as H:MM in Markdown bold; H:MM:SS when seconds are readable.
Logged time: **7:05**
